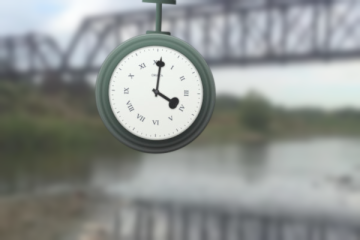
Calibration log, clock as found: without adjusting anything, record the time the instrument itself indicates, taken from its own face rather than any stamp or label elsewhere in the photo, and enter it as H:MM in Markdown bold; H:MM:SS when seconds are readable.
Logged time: **4:01**
